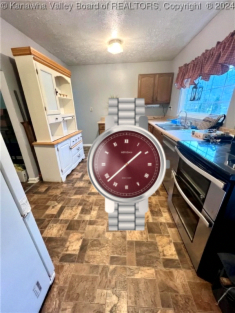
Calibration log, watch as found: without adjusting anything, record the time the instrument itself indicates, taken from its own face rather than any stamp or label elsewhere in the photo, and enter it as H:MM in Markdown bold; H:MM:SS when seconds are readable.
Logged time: **1:38**
